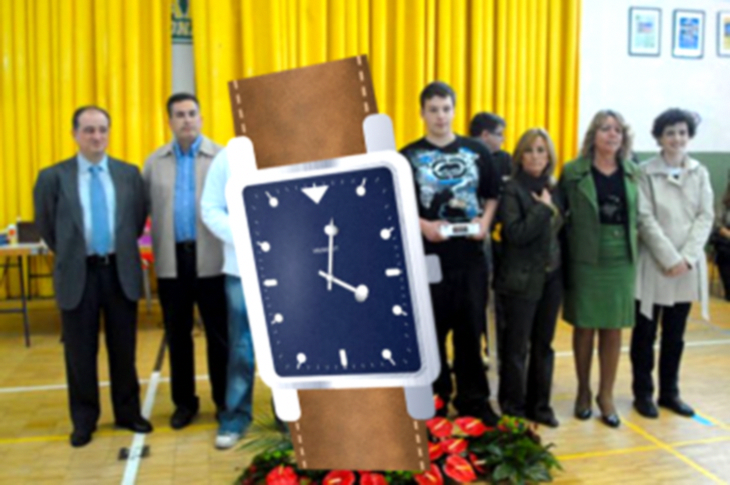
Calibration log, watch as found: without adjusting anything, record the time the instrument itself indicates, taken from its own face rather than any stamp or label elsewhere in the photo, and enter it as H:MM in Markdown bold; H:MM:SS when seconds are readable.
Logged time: **4:02**
